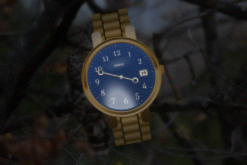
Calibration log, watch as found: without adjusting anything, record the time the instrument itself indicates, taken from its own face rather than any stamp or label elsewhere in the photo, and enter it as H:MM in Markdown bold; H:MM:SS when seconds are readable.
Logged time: **3:49**
